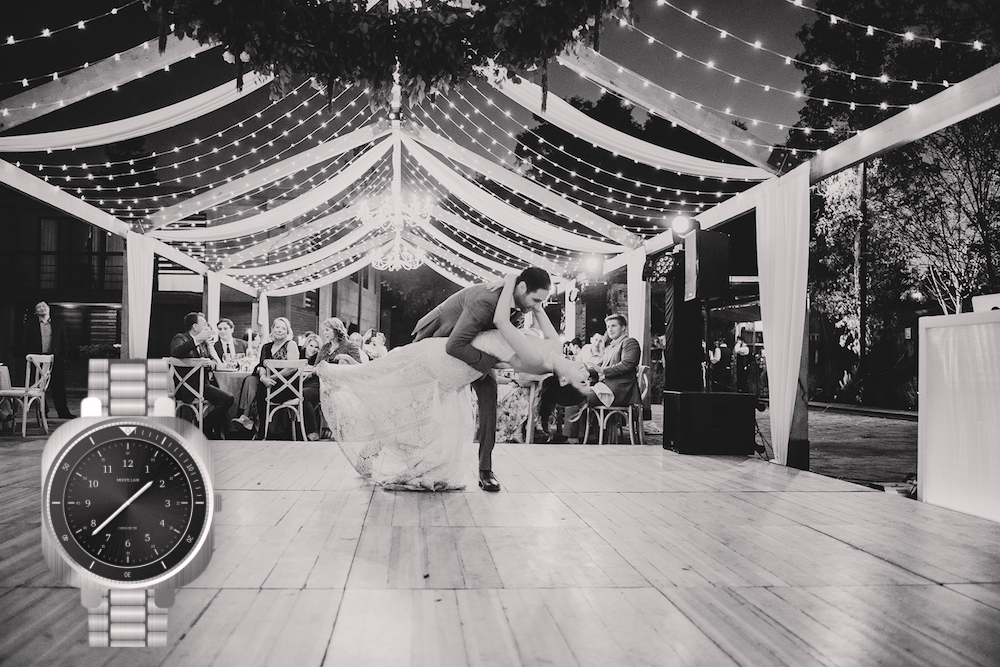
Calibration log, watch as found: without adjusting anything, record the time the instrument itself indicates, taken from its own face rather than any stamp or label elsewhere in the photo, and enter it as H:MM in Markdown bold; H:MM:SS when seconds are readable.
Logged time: **1:38**
